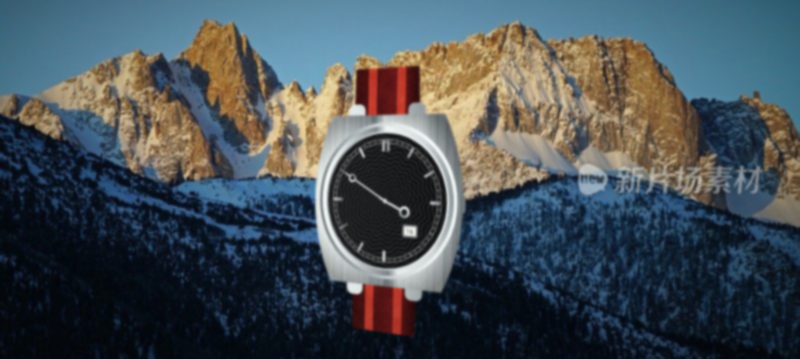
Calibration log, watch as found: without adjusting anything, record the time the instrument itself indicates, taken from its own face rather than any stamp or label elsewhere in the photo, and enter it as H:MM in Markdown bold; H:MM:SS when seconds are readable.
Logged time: **3:50**
